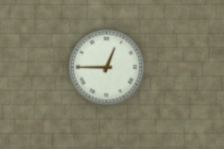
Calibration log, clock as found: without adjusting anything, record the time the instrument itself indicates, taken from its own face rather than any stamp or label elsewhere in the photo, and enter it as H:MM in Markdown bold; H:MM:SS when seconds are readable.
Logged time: **12:45**
